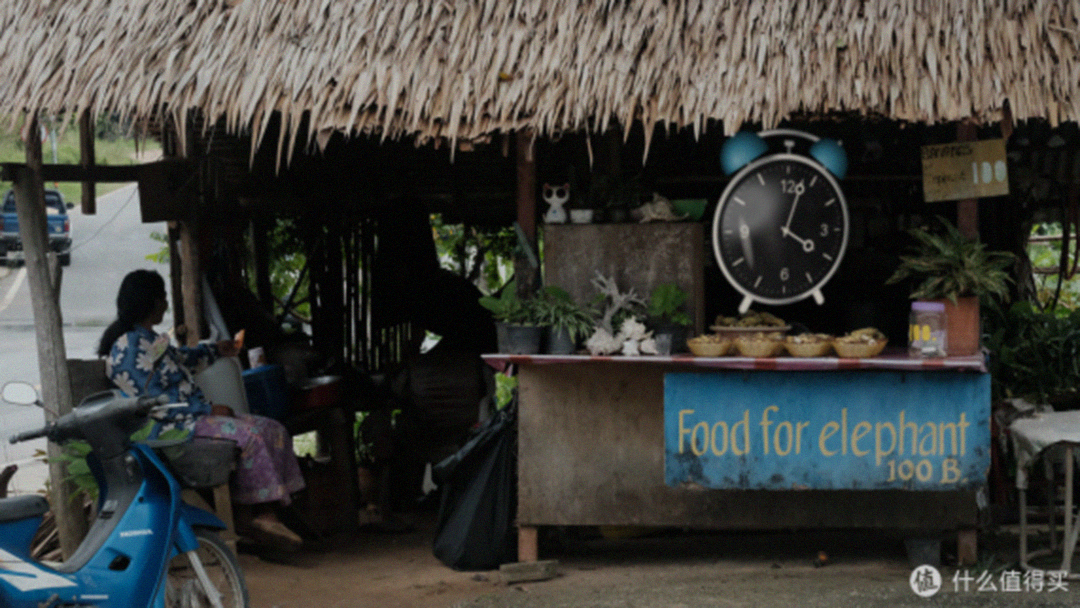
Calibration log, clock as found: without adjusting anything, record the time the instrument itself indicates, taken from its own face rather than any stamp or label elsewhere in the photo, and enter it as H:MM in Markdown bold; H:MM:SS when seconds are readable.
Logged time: **4:03**
